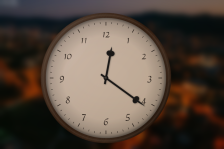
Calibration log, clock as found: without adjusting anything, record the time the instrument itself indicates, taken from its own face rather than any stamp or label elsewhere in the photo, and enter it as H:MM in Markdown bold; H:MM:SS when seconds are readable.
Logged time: **12:21**
